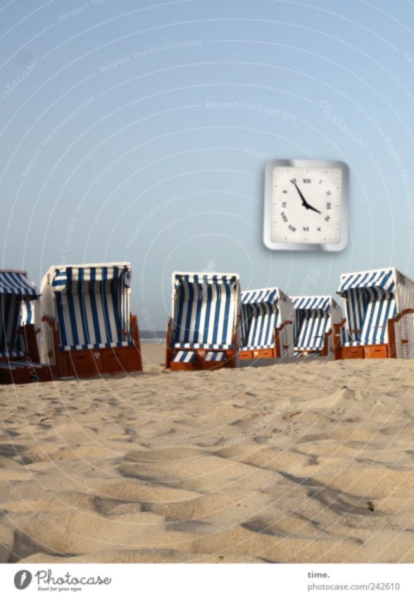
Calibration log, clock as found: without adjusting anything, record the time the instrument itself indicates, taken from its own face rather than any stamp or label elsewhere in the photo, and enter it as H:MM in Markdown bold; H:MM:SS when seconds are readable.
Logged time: **3:55**
